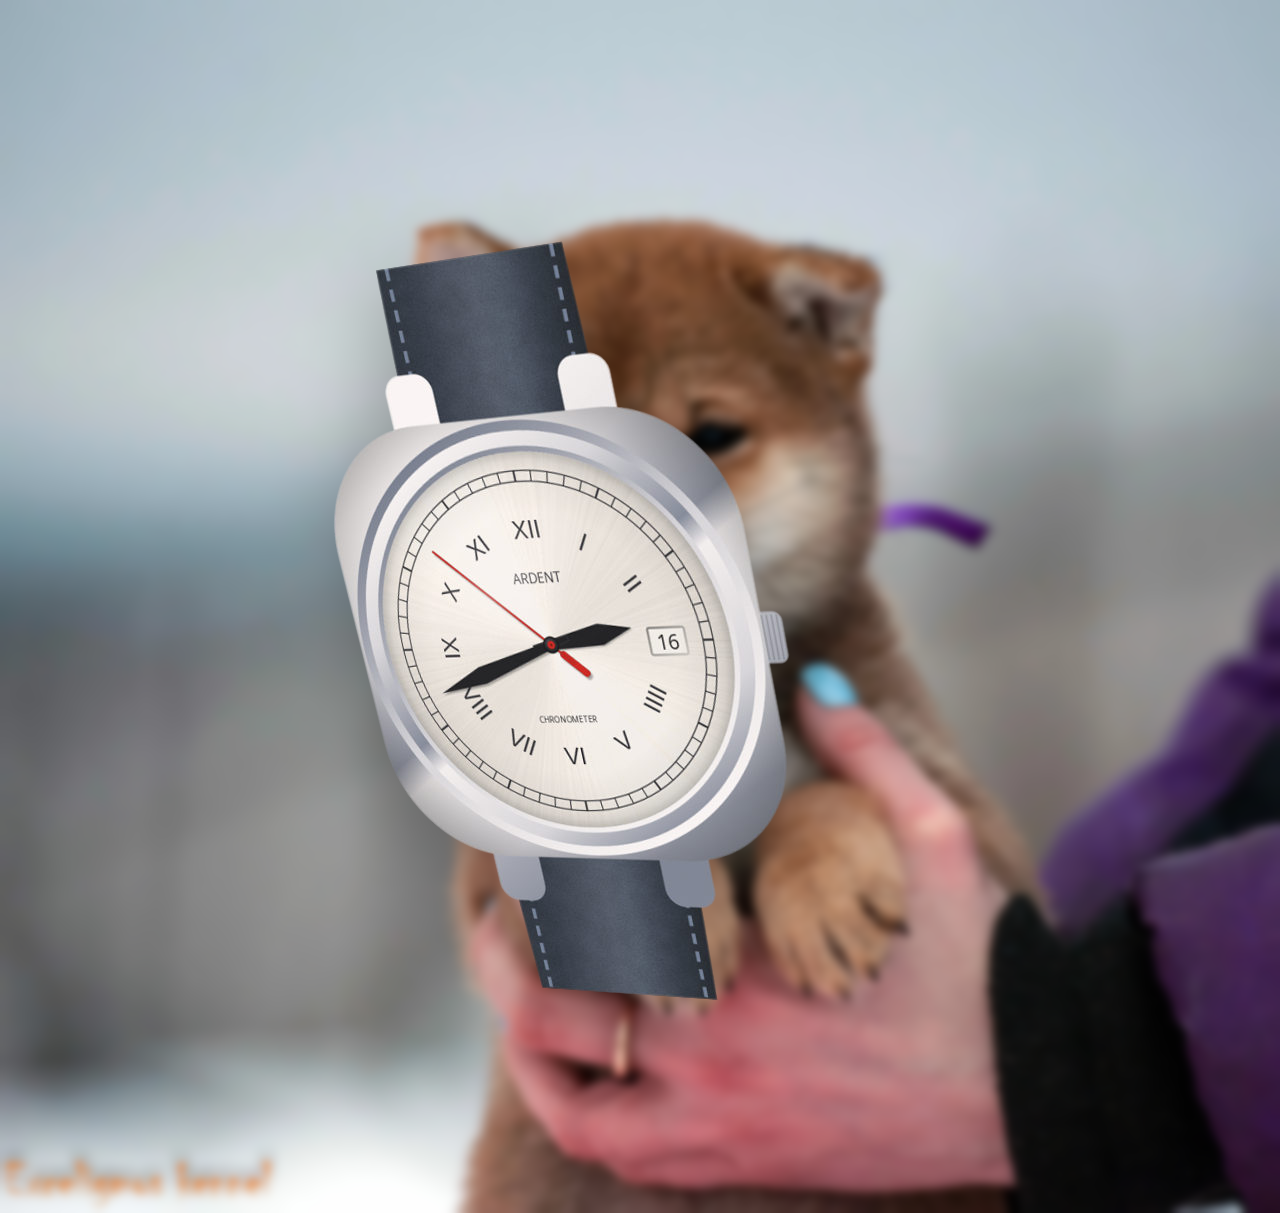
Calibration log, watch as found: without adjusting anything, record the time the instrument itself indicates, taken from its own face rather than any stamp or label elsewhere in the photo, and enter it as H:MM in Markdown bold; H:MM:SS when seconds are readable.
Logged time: **2:41:52**
